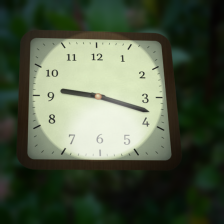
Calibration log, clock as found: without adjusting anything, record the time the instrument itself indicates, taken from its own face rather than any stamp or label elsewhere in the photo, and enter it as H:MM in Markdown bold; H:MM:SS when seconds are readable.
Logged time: **9:18**
